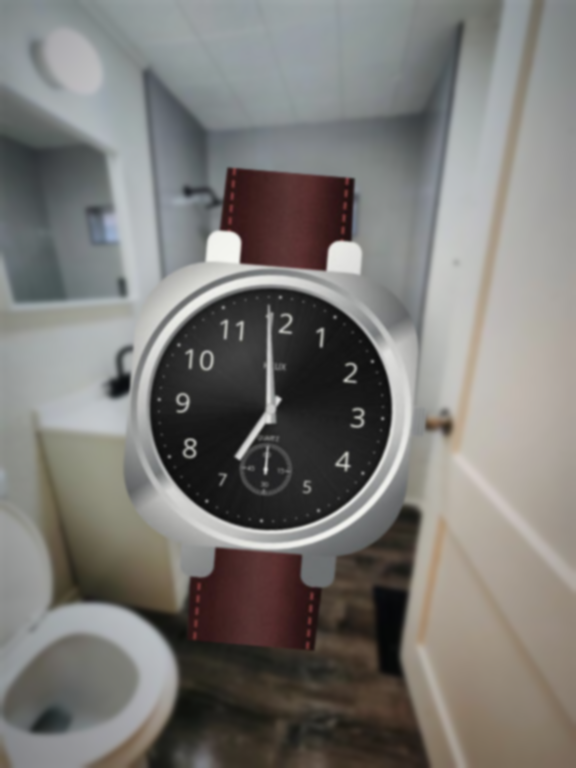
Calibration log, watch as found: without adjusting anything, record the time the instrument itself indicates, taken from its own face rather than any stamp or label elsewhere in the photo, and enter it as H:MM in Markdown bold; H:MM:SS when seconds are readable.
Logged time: **6:59**
